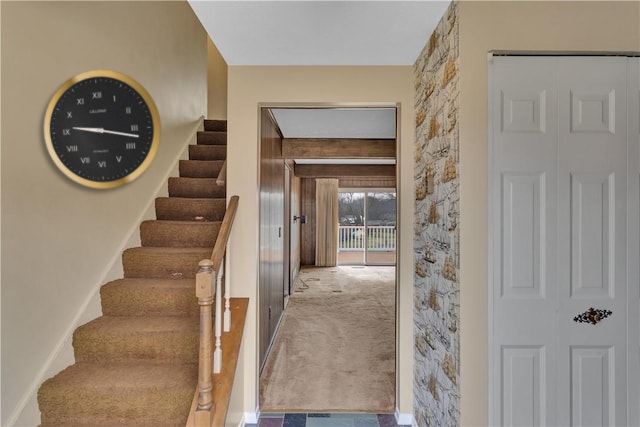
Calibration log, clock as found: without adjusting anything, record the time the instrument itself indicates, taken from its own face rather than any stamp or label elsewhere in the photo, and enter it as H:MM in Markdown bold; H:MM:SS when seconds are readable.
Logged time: **9:17**
